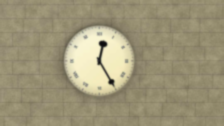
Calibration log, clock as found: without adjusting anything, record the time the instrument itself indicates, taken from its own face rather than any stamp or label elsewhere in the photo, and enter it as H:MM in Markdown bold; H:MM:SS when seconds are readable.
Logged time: **12:25**
